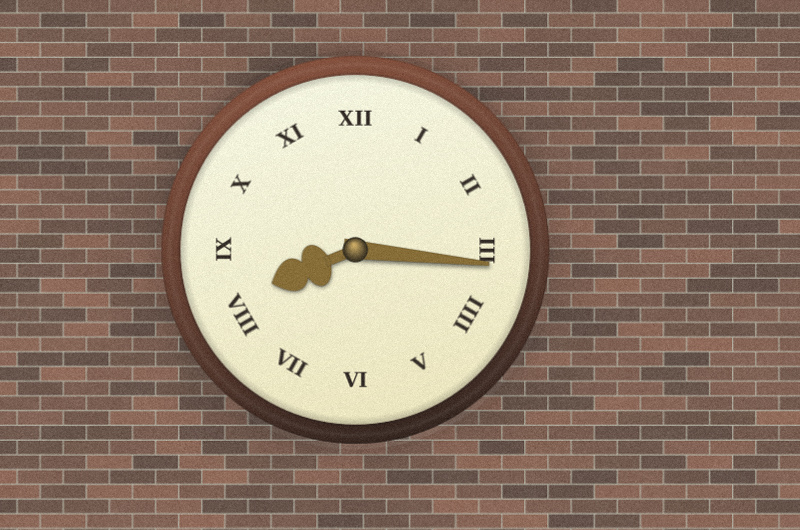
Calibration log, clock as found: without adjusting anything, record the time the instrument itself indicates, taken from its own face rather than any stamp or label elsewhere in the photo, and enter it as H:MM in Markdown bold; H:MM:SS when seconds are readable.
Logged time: **8:16**
